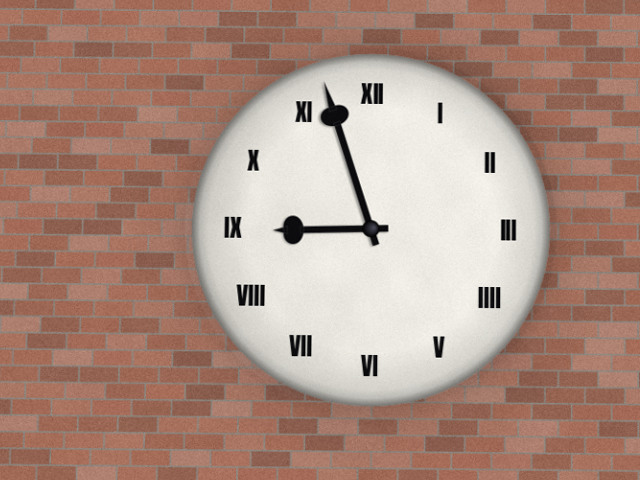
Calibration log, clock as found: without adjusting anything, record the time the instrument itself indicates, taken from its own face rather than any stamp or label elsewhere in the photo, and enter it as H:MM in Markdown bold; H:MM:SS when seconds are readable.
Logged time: **8:57**
